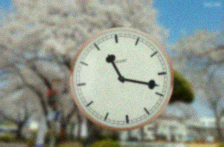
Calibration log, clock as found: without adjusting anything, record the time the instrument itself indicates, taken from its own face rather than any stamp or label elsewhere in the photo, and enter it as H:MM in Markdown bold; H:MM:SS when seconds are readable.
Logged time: **11:18**
